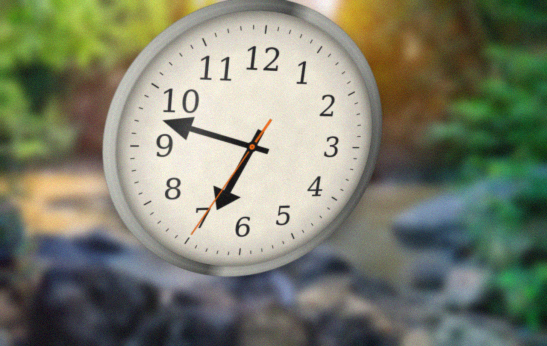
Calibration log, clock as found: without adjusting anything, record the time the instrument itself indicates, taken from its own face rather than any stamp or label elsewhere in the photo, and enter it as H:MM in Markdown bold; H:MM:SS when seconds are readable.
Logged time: **6:47:35**
